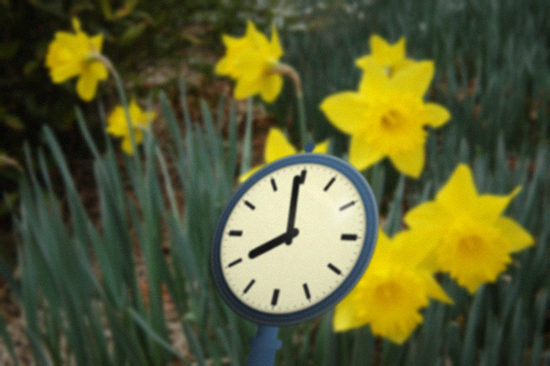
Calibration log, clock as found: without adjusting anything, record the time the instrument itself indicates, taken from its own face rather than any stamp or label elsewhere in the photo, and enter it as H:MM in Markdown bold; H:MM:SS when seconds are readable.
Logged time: **7:59**
